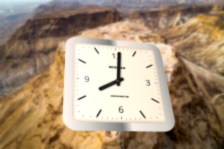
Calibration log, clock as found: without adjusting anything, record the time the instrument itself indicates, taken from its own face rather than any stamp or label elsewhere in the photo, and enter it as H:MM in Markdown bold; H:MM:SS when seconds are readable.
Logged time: **8:01**
